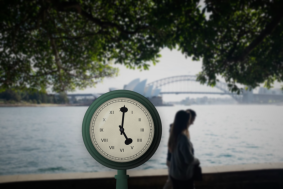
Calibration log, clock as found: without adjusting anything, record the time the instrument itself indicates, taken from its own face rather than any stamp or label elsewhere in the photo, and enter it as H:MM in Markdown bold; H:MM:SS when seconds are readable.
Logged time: **5:01**
